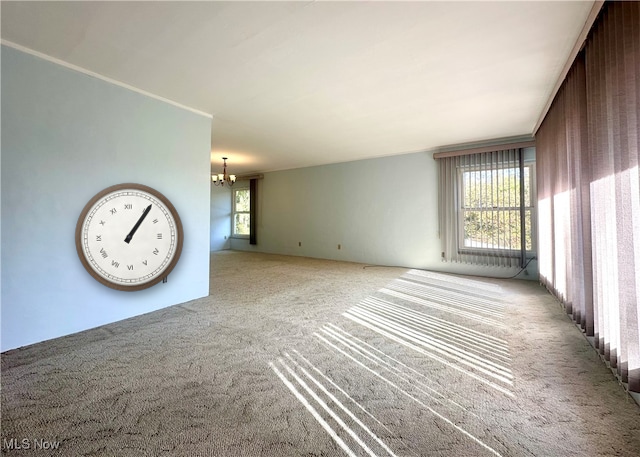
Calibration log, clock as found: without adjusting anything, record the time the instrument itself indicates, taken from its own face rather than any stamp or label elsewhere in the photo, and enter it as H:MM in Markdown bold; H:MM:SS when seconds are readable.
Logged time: **1:06**
